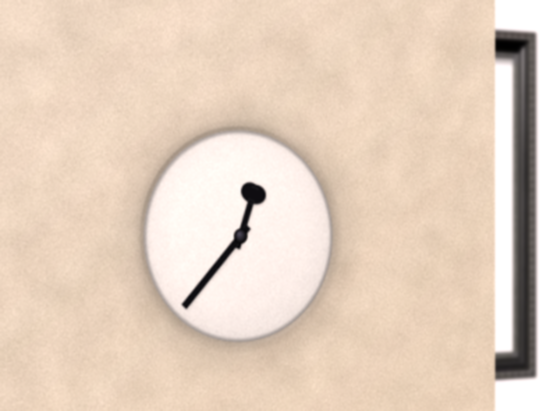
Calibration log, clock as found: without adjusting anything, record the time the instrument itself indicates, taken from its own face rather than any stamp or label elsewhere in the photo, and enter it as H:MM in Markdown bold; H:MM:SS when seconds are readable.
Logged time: **12:37**
